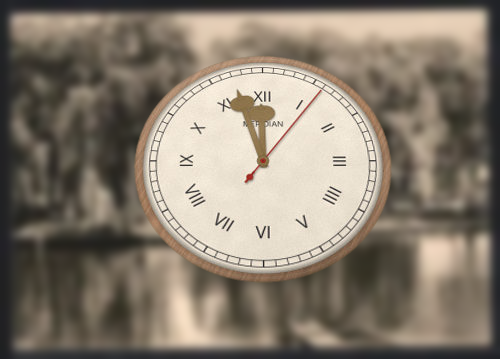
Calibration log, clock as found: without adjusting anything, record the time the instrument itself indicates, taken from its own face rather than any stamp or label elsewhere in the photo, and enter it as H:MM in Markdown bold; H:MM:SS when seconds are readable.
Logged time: **11:57:06**
